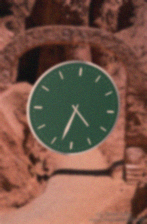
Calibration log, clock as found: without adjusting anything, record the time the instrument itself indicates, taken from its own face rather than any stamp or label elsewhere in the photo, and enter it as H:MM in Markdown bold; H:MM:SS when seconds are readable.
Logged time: **4:33**
